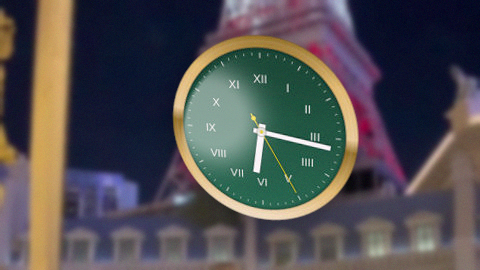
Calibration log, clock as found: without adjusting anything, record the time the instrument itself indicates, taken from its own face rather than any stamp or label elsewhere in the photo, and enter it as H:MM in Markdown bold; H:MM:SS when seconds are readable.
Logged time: **6:16:25**
